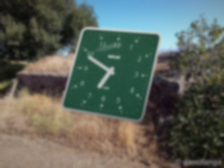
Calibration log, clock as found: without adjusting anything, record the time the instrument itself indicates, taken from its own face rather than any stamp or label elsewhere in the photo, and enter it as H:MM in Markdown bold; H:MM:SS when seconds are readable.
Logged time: **6:49**
